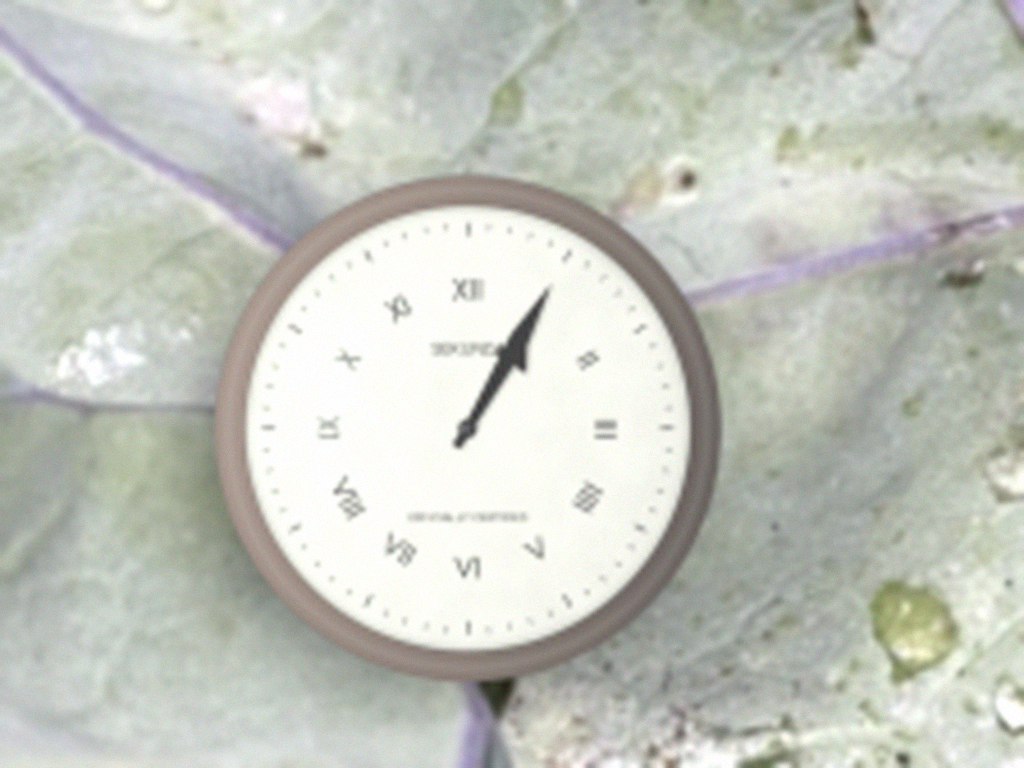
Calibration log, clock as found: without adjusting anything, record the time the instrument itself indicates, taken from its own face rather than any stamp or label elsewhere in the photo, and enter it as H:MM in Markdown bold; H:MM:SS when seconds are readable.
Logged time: **1:05**
